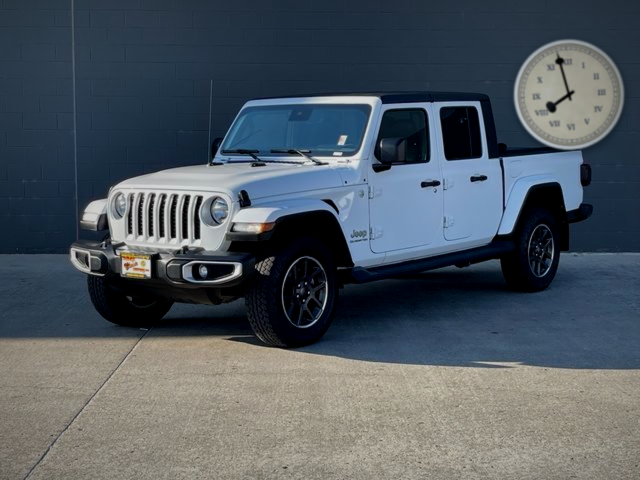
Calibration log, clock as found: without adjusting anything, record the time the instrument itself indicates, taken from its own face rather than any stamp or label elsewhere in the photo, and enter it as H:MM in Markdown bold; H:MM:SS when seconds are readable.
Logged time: **7:58**
